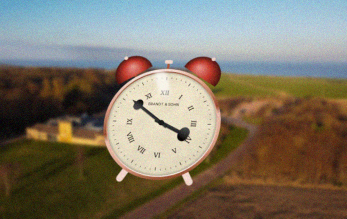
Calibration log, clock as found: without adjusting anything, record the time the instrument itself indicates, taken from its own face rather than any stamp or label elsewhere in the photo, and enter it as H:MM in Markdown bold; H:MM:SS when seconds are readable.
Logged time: **3:51**
